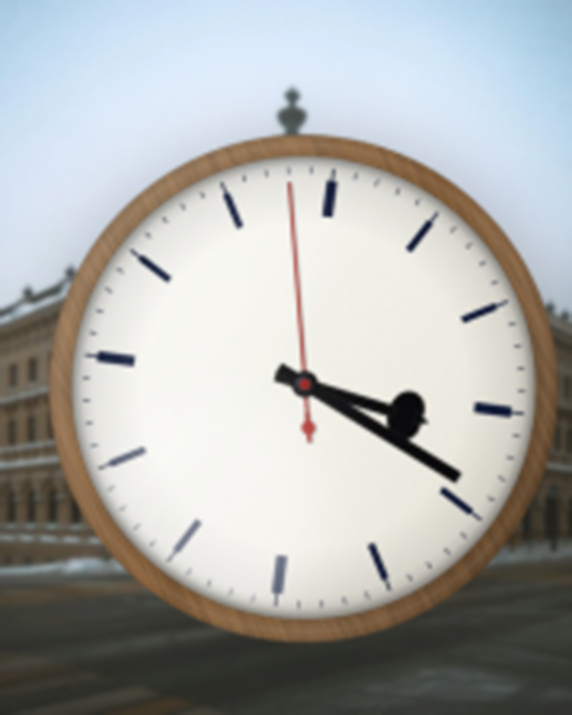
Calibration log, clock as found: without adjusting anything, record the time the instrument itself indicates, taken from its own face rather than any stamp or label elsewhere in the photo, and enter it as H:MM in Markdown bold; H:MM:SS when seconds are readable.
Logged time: **3:18:58**
